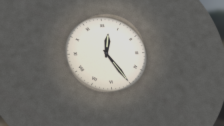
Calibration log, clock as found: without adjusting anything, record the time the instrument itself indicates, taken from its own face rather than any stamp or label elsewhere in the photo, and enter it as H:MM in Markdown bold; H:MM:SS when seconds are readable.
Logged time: **12:25**
